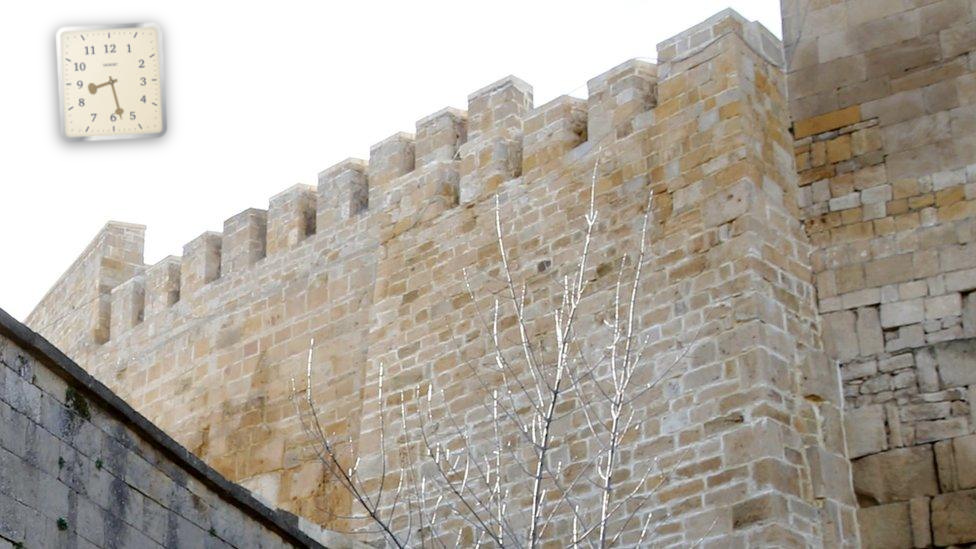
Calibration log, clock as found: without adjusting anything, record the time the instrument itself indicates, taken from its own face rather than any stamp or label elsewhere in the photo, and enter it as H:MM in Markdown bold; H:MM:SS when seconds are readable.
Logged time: **8:28**
